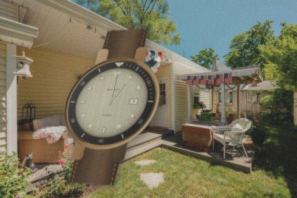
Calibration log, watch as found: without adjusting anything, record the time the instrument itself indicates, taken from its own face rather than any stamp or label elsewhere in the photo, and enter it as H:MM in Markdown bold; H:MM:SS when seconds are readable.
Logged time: **1:00**
